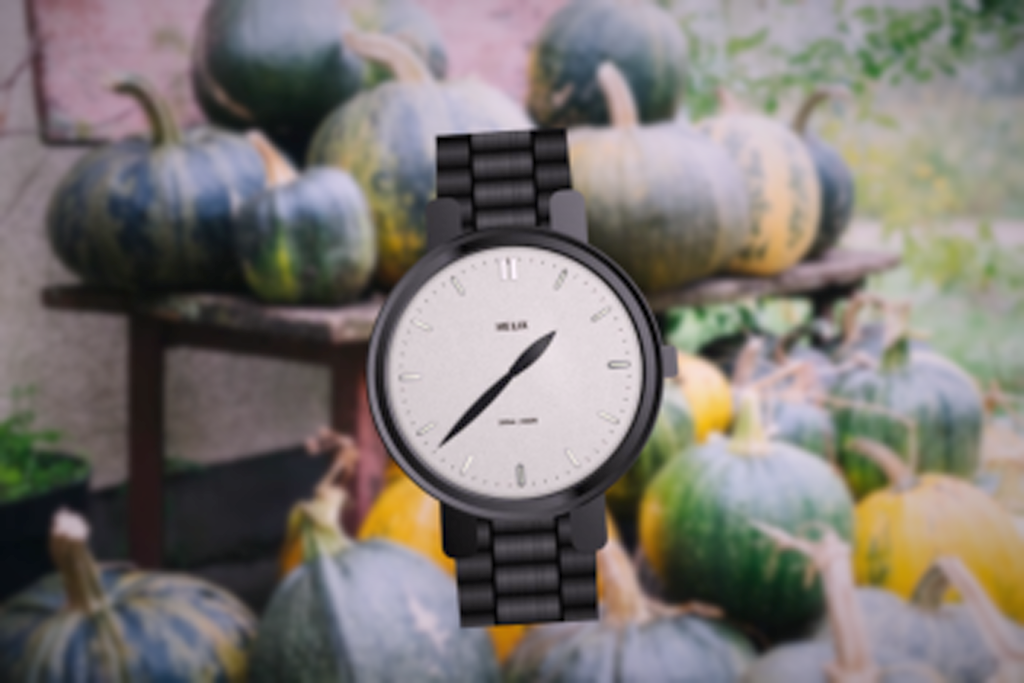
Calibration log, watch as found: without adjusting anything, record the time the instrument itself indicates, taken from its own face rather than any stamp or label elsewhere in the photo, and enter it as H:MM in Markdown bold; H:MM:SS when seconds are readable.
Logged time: **1:38**
